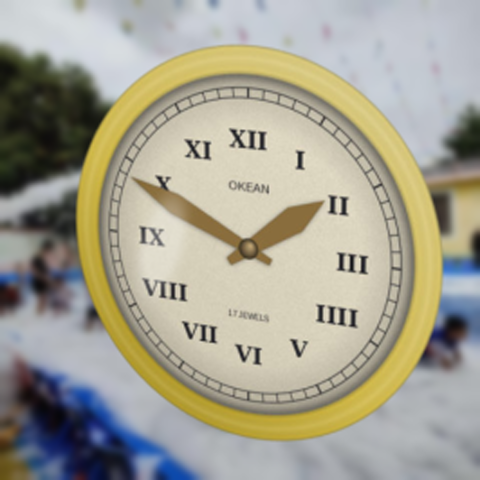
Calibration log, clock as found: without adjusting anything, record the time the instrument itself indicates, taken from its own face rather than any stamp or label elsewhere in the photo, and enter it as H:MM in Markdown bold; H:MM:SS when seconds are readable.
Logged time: **1:49**
